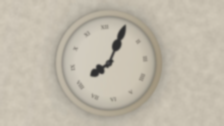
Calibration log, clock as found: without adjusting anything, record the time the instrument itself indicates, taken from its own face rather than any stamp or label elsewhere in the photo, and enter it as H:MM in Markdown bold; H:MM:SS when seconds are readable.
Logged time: **8:05**
